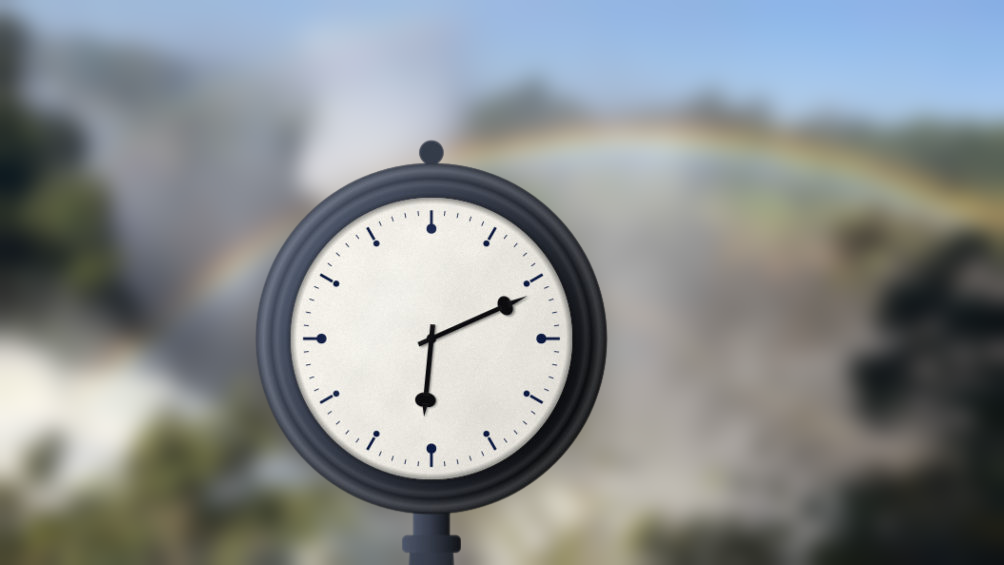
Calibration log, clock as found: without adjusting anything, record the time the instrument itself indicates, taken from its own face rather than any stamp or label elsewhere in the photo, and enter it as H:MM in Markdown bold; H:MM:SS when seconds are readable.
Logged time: **6:11**
